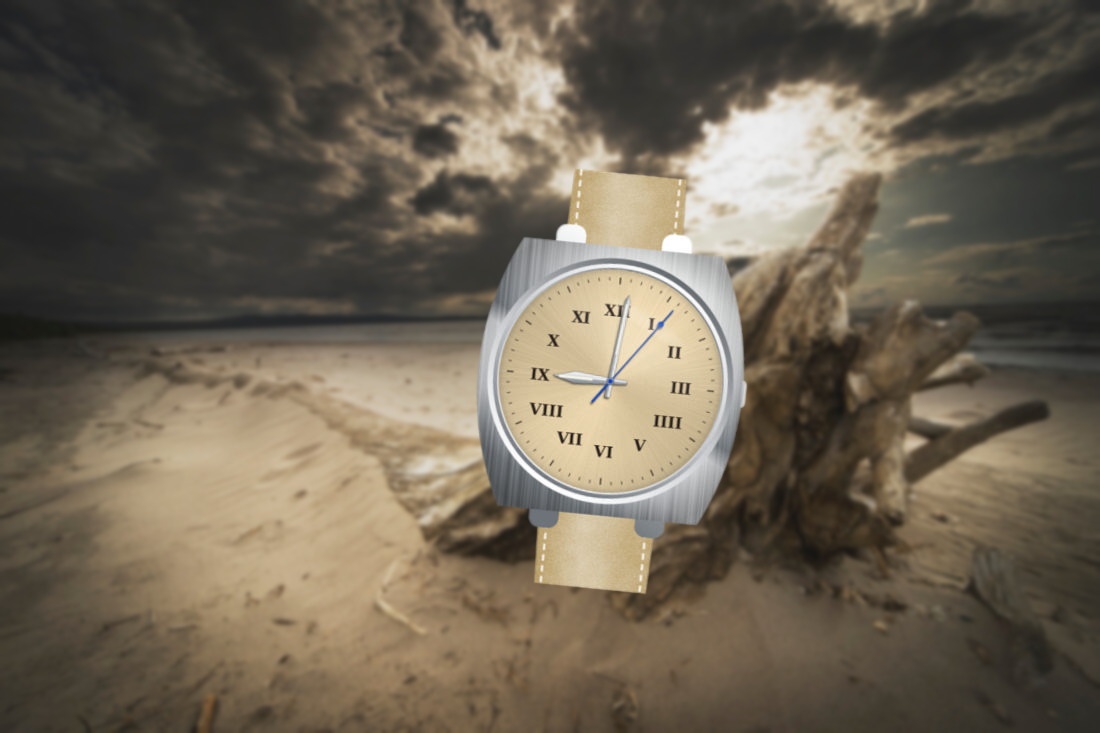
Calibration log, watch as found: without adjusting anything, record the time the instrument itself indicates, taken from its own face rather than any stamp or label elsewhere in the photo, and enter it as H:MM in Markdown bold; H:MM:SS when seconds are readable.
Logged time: **9:01:06**
